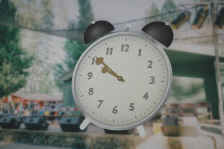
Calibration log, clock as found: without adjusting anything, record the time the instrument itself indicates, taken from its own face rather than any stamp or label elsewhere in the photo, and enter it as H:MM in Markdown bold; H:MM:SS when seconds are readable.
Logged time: **9:51**
